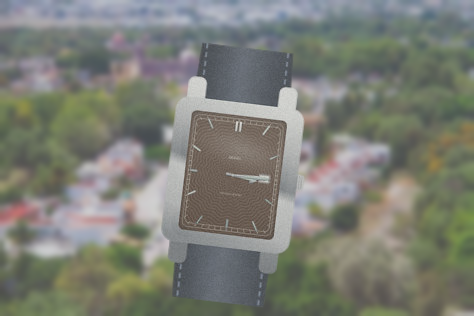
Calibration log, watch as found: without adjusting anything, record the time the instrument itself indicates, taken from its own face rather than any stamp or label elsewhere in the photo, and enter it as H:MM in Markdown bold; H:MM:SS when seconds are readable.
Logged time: **3:15**
